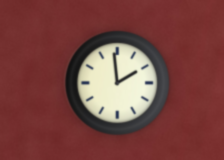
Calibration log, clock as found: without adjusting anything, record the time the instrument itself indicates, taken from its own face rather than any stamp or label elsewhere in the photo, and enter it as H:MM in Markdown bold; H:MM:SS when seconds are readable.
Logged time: **1:59**
